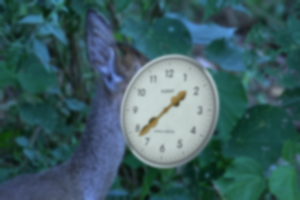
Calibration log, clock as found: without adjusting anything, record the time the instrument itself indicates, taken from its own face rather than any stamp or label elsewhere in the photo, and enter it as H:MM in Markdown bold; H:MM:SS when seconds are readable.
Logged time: **1:38**
